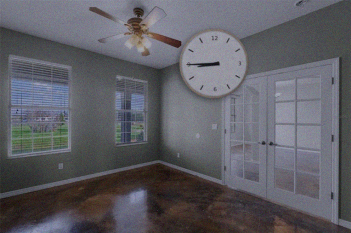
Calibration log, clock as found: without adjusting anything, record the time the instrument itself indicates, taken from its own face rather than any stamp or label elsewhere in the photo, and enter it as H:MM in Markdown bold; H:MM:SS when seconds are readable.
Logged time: **8:45**
